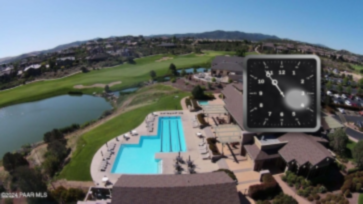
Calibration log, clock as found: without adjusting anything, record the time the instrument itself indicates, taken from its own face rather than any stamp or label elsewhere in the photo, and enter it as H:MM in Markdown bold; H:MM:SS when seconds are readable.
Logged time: **10:54**
